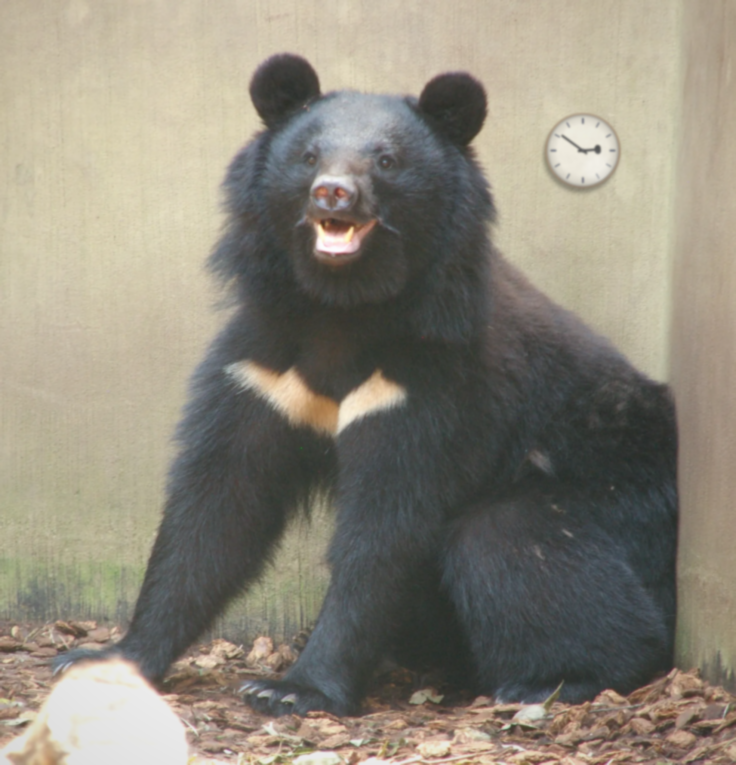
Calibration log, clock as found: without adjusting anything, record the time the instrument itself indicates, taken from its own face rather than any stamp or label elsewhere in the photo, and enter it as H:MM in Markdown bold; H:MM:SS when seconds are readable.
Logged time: **2:51**
